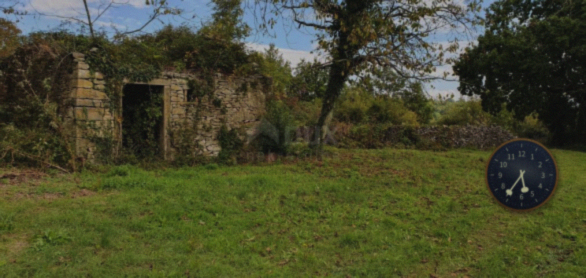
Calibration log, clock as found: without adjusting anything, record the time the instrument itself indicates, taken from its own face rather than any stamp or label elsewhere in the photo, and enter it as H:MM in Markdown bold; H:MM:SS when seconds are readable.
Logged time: **5:36**
